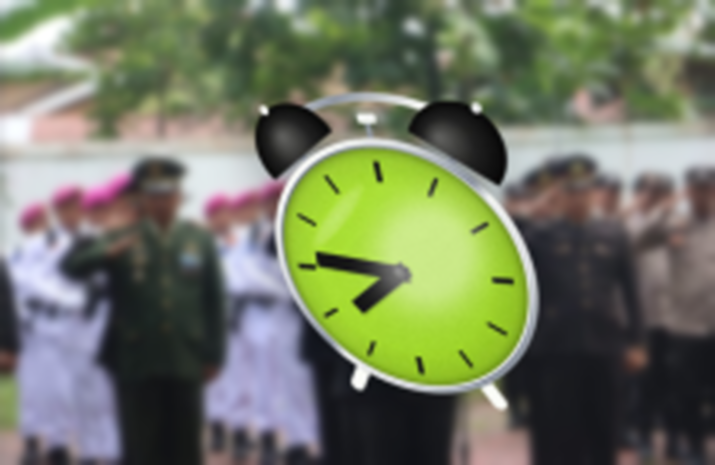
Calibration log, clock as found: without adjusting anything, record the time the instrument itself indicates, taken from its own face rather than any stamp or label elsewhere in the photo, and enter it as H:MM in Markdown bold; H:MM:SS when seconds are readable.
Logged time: **7:46**
